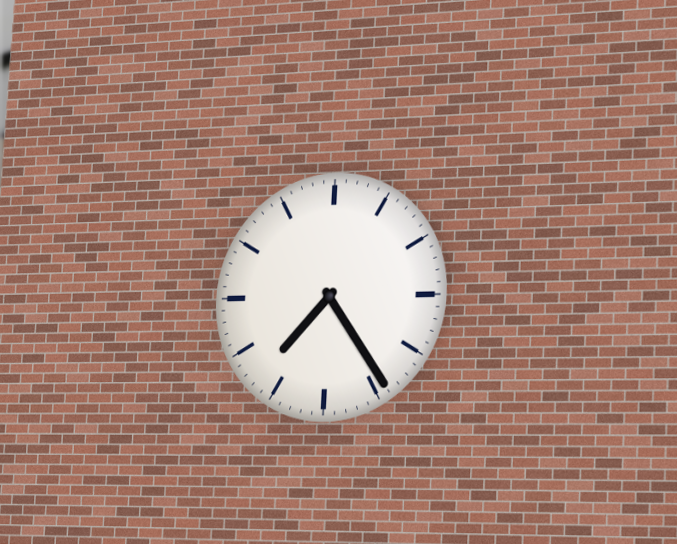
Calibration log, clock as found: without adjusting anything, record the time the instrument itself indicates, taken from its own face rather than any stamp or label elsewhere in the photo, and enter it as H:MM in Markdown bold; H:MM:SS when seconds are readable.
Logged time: **7:24**
